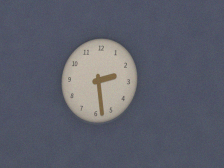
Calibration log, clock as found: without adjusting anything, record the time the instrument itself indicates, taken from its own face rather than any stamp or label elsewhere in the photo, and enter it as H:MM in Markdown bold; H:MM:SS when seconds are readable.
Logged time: **2:28**
